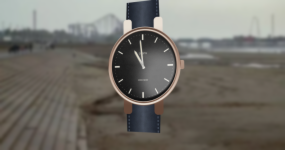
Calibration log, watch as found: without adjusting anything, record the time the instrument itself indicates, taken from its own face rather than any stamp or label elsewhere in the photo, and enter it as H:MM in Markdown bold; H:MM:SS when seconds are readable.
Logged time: **10:59**
